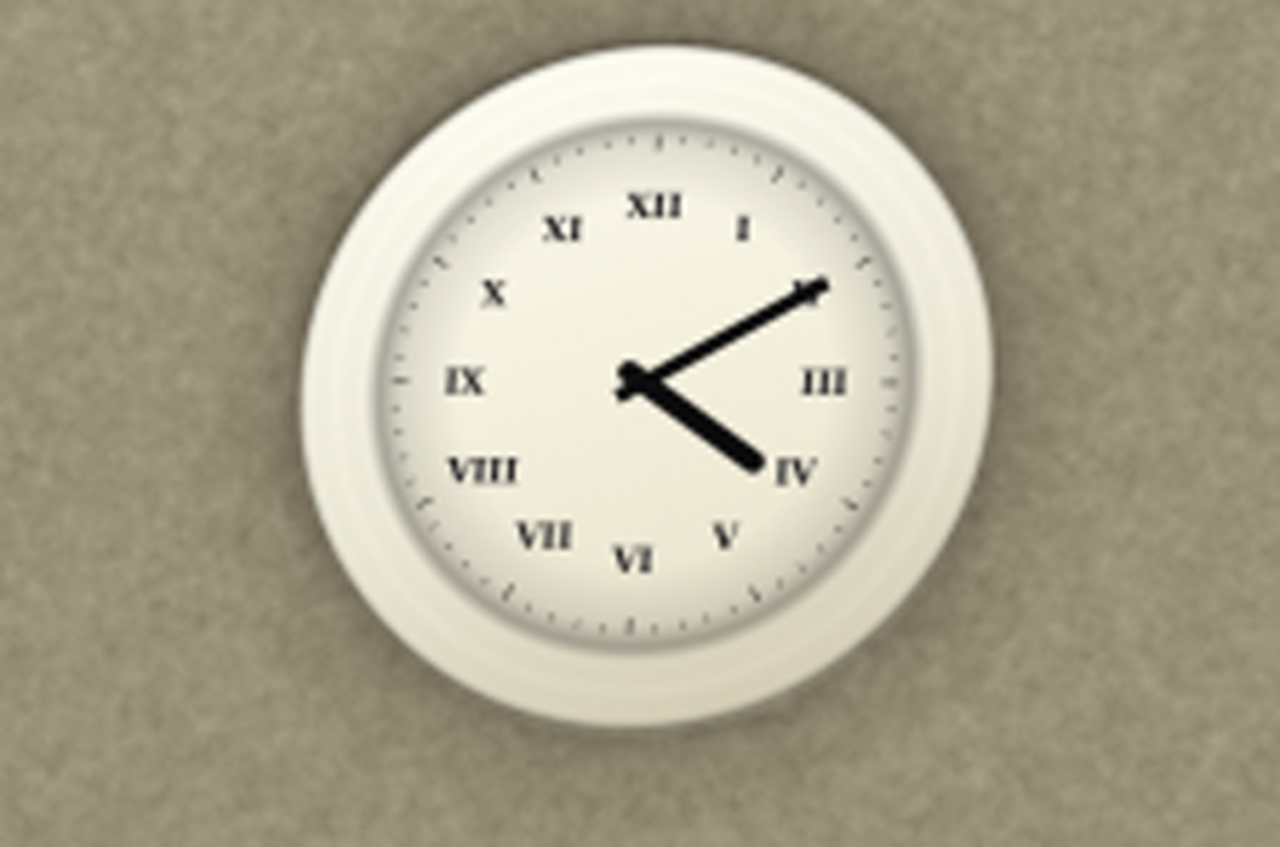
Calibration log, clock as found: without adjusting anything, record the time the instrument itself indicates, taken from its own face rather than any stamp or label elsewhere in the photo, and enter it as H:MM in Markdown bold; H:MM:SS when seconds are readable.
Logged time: **4:10**
